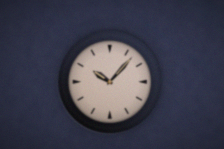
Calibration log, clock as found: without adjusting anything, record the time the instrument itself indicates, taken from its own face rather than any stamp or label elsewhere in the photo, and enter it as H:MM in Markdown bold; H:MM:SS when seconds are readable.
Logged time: **10:07**
